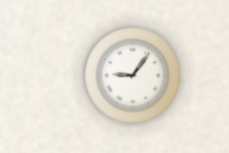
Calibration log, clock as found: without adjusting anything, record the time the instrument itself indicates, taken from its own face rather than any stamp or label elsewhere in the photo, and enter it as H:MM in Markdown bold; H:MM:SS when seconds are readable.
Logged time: **9:06**
